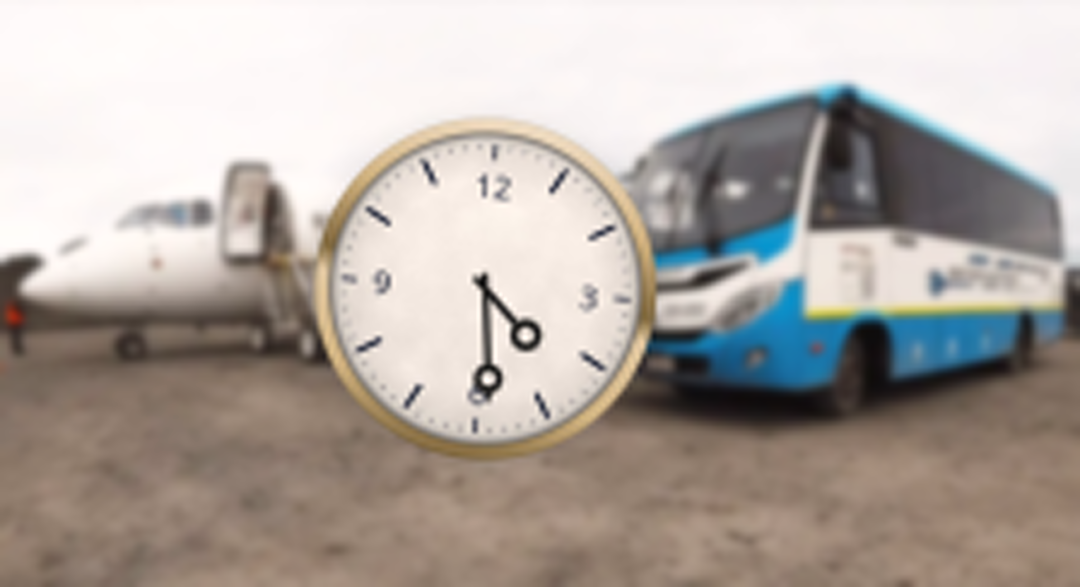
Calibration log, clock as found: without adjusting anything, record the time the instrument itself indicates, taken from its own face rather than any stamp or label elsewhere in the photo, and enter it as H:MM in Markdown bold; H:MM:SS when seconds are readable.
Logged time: **4:29**
